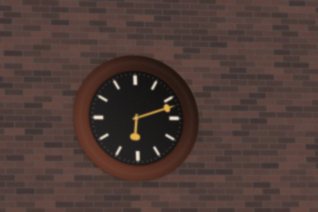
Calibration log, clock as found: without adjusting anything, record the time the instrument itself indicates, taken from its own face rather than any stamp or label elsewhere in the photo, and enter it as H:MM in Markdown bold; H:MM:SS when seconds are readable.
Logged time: **6:12**
